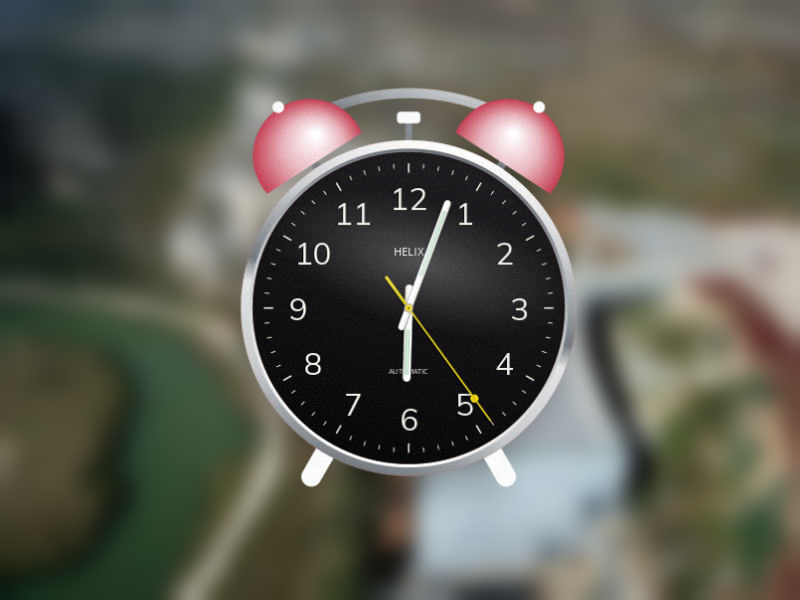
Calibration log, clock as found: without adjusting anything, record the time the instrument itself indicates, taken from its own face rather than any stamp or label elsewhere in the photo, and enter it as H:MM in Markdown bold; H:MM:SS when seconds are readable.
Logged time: **6:03:24**
